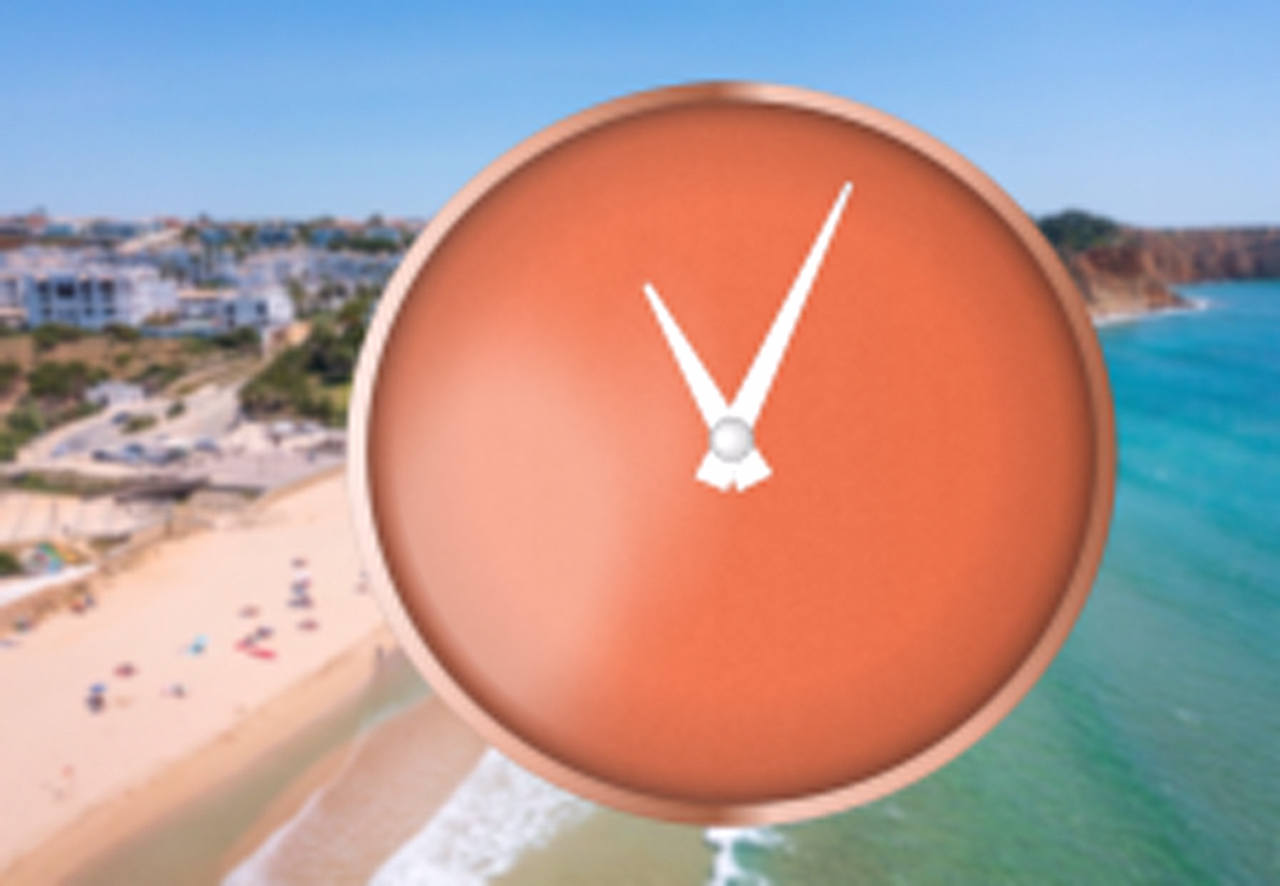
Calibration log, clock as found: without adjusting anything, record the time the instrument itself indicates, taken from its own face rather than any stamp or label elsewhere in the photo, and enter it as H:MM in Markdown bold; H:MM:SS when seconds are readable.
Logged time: **11:04**
